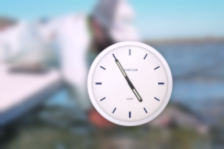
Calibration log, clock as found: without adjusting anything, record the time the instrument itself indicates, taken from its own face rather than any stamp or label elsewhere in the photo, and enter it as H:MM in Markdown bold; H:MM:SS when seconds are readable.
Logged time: **4:55**
